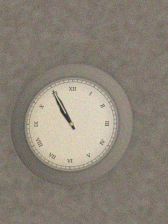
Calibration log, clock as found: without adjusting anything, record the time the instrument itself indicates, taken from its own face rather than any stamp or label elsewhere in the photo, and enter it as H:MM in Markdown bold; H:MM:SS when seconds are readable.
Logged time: **10:55**
